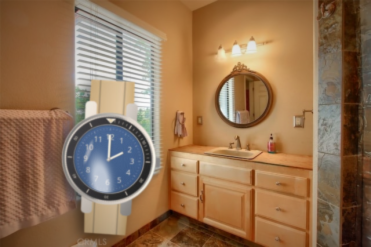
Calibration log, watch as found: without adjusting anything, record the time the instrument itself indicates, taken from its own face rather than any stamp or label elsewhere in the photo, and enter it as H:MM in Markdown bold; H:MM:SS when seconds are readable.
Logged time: **2:00**
